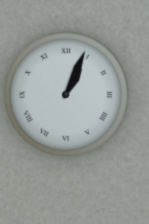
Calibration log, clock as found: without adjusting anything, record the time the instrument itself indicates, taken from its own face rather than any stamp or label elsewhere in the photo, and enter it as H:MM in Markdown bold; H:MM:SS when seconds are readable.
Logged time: **1:04**
